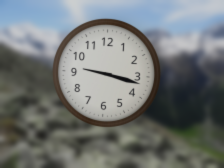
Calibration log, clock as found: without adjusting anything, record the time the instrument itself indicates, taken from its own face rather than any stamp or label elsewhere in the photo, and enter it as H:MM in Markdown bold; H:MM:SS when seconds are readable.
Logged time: **9:17**
